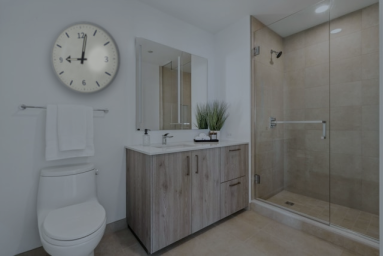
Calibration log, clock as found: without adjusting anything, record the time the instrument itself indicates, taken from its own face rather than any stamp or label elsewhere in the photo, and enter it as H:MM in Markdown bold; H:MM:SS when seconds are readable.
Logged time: **9:02**
